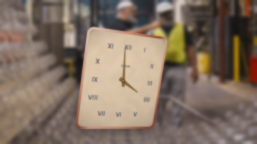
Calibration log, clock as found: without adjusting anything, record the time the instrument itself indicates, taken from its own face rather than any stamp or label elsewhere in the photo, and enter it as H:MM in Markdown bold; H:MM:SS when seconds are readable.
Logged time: **3:59**
